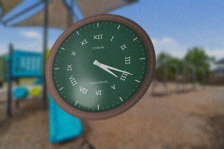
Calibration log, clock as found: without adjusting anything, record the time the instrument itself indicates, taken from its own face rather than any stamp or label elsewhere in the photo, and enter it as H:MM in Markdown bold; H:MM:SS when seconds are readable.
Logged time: **4:19**
